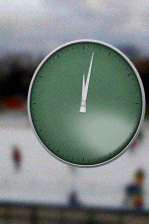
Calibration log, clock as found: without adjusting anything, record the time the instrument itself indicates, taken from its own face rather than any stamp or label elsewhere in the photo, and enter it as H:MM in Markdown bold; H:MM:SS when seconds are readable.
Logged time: **12:02**
